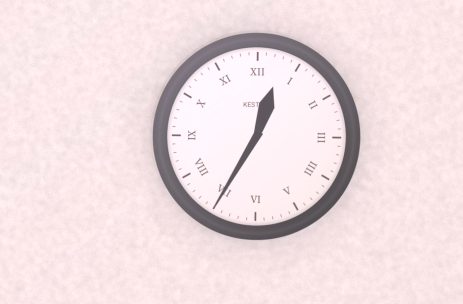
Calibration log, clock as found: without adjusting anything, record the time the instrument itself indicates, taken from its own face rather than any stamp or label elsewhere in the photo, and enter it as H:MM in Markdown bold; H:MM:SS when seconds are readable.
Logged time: **12:35**
